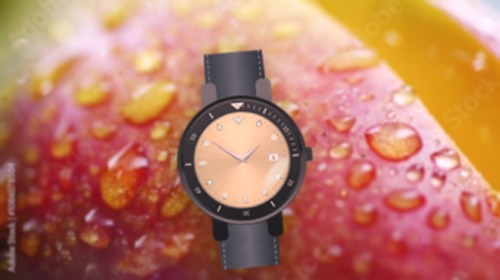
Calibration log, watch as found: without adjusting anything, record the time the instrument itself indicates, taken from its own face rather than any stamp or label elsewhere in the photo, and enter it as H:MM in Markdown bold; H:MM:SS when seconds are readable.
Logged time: **1:51**
